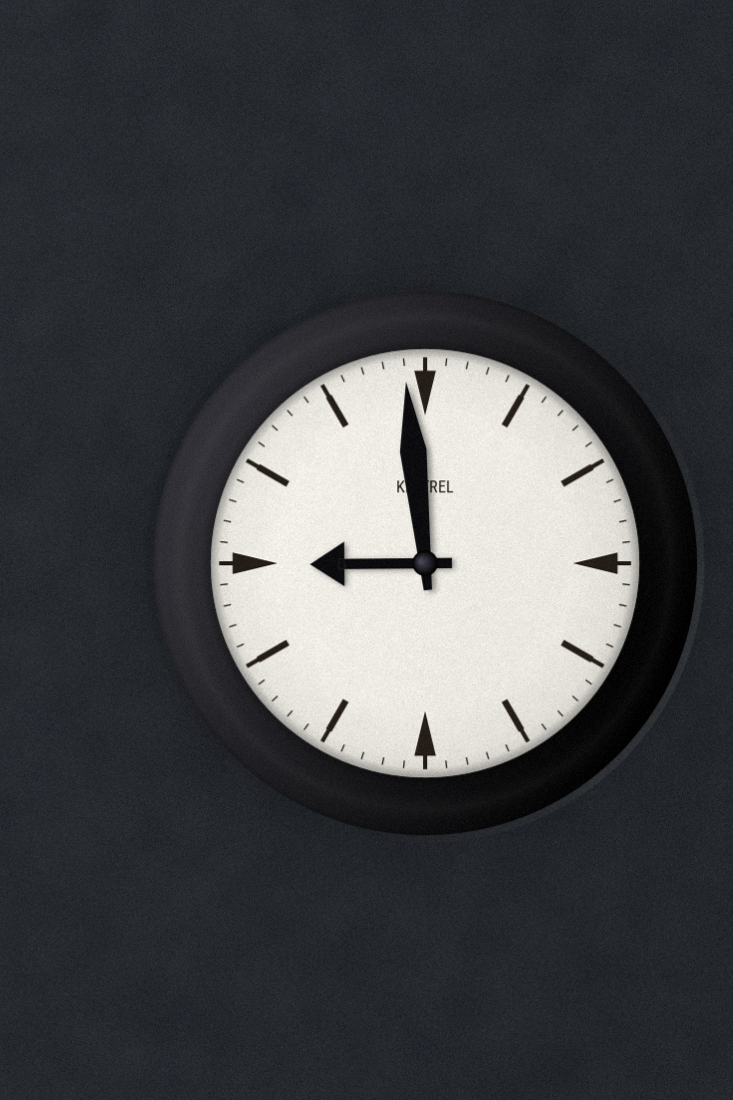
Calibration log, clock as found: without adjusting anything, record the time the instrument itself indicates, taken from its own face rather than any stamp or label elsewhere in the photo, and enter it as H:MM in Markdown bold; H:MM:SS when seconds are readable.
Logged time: **8:59**
